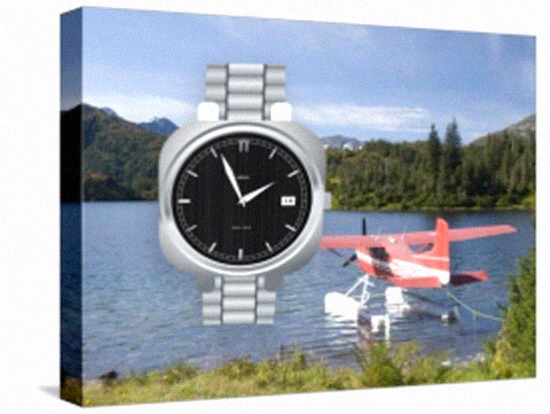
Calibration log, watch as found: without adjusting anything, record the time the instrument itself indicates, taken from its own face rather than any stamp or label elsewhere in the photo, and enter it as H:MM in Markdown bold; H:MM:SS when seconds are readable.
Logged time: **1:56**
